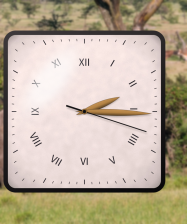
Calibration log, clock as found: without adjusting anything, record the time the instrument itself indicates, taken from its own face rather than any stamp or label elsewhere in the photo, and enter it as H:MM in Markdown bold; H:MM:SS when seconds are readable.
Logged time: **2:15:18**
